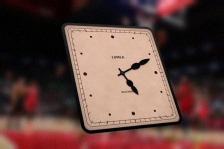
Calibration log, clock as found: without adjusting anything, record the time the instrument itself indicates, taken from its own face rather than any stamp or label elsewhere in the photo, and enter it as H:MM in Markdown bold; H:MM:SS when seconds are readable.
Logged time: **5:11**
